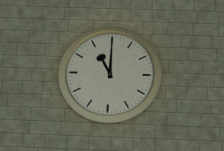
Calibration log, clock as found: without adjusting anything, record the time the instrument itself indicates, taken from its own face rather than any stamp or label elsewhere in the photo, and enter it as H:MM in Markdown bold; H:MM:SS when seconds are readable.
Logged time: **11:00**
